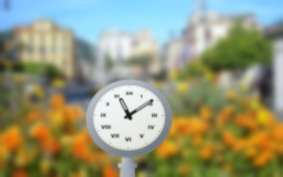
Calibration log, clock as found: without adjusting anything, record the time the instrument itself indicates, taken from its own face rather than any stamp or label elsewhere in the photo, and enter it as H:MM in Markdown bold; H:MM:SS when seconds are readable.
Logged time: **11:09**
